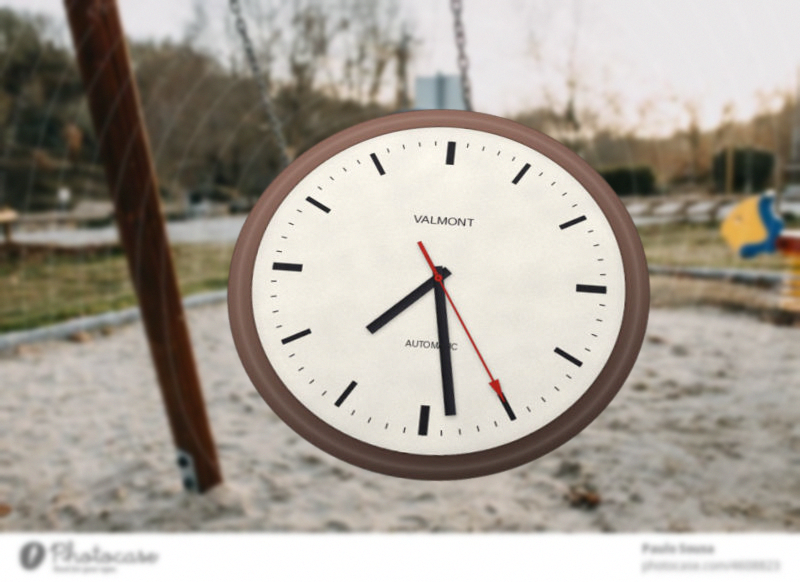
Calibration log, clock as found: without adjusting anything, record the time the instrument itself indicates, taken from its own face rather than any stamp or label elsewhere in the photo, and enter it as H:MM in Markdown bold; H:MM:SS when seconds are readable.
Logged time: **7:28:25**
